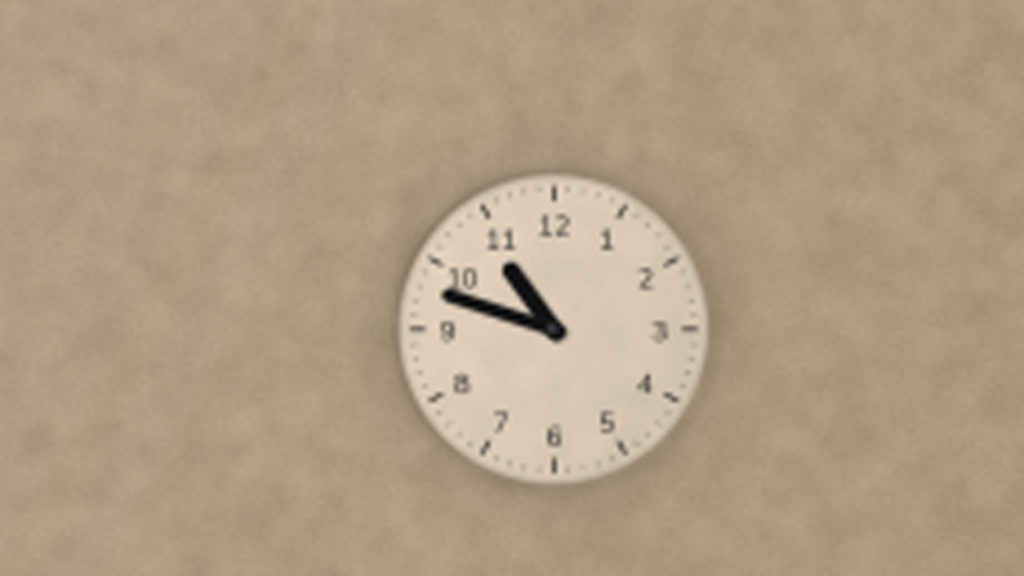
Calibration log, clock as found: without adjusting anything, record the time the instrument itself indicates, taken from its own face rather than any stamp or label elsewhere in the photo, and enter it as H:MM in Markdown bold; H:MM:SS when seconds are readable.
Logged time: **10:48**
